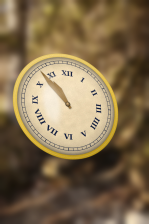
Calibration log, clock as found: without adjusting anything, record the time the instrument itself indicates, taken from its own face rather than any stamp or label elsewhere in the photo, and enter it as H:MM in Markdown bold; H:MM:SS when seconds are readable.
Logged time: **10:53**
